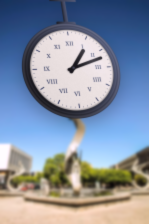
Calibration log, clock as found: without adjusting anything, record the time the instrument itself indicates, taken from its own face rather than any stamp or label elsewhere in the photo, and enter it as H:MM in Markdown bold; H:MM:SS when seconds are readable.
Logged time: **1:12**
